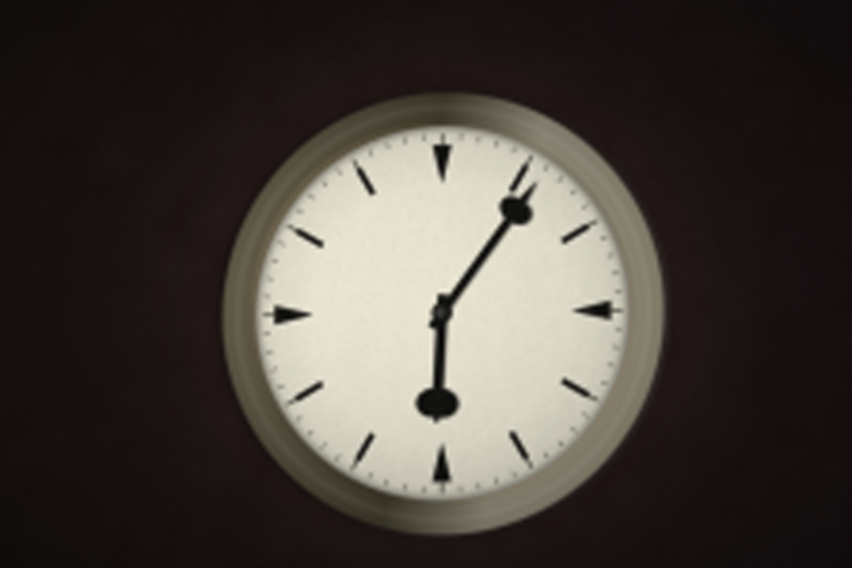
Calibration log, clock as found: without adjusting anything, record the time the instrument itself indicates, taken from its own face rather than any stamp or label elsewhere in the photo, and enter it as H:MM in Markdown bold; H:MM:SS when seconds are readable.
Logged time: **6:06**
